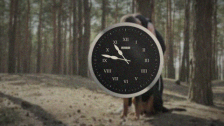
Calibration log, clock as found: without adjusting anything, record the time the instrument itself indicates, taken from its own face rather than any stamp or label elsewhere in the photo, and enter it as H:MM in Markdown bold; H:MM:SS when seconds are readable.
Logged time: **10:47**
